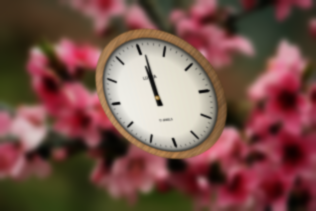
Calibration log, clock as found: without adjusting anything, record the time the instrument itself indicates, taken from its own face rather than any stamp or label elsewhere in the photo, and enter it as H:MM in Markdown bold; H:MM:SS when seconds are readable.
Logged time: **12:01**
